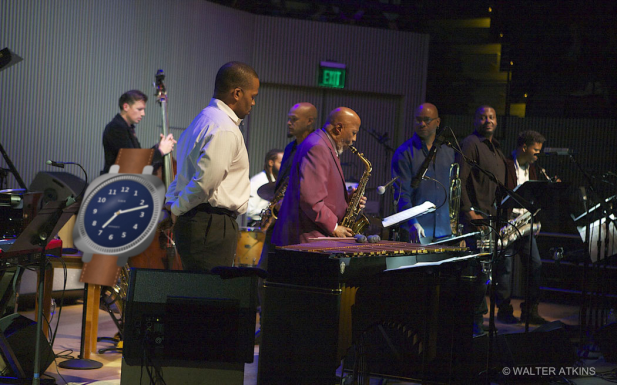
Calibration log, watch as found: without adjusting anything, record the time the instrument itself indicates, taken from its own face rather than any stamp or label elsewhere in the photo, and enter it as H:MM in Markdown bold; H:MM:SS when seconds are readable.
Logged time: **7:12**
